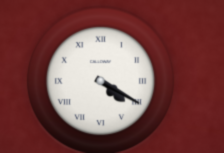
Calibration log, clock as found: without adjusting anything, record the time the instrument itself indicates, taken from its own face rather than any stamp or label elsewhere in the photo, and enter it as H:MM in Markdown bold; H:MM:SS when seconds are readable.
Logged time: **4:20**
